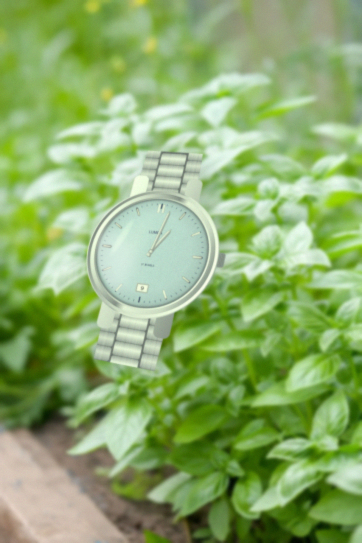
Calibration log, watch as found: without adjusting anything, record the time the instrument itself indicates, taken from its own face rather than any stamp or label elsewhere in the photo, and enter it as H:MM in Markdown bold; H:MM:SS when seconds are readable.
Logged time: **1:02**
